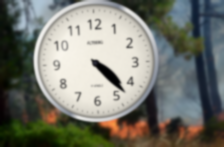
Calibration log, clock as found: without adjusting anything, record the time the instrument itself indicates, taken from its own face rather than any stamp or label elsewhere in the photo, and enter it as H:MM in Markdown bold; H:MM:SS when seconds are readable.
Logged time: **4:23**
